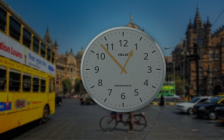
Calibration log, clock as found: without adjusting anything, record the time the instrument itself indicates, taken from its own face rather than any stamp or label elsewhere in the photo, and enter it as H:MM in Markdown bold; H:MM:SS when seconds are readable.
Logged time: **12:53**
